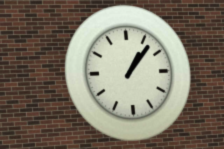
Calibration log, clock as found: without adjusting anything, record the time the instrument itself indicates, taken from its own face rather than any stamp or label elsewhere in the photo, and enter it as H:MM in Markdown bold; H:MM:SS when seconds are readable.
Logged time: **1:07**
